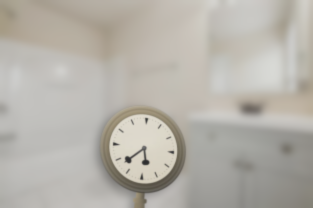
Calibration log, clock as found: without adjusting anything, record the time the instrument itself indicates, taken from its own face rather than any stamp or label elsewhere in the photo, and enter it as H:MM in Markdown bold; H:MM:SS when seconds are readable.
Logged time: **5:38**
